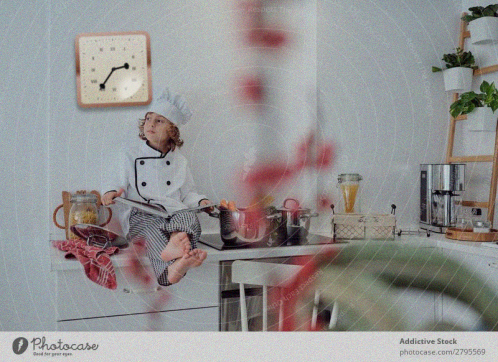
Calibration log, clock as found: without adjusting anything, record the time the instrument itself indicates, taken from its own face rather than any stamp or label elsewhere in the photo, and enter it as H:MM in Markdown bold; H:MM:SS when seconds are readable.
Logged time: **2:36**
